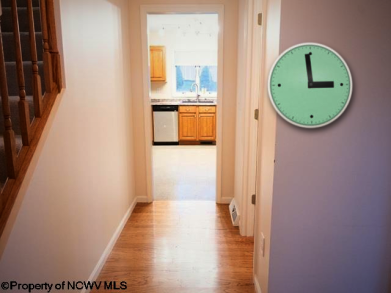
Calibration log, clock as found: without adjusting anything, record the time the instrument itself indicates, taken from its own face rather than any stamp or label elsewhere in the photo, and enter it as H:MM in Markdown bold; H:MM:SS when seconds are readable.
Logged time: **2:59**
